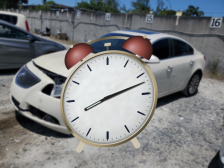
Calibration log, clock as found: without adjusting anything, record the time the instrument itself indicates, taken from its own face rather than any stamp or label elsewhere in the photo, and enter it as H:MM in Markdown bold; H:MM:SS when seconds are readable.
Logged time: **8:12**
